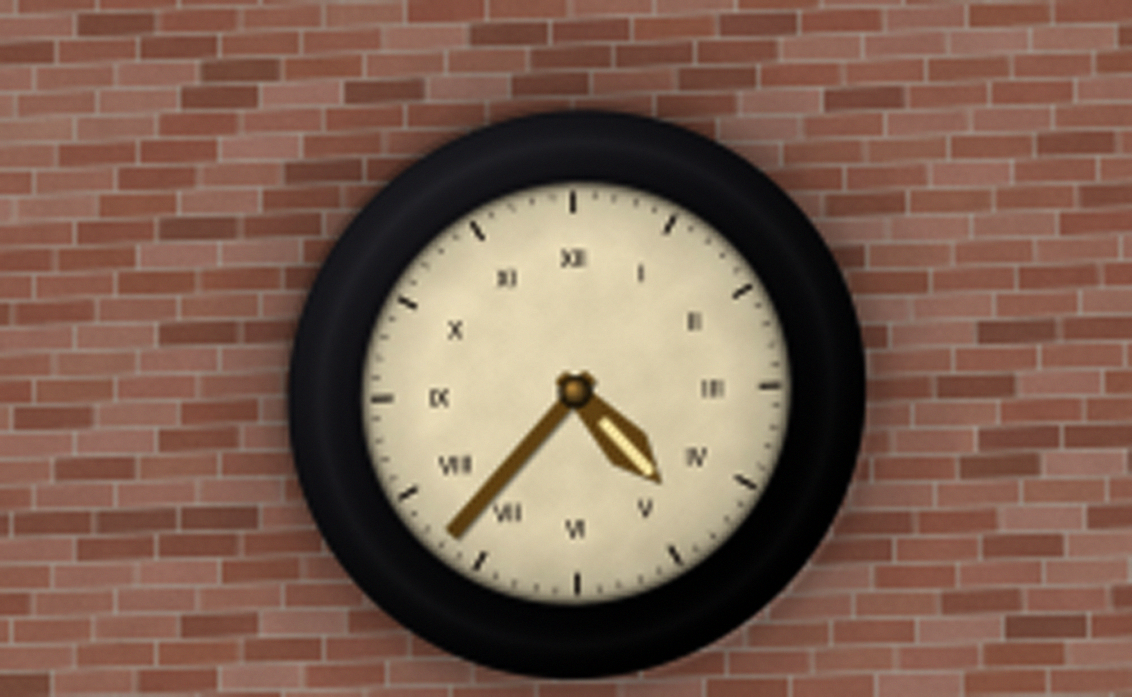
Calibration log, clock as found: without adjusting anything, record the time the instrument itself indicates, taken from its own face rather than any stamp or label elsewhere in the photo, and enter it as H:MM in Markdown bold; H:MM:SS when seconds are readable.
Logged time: **4:37**
